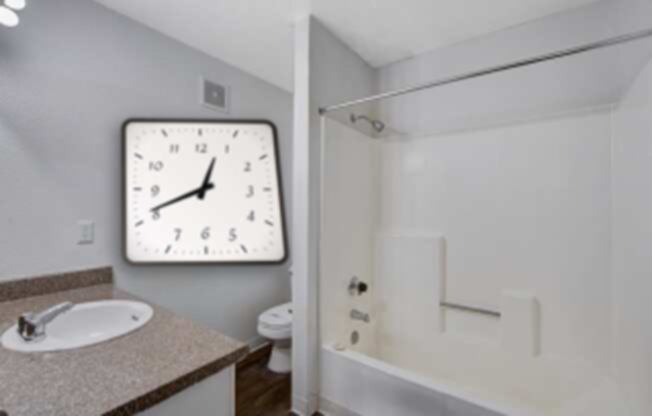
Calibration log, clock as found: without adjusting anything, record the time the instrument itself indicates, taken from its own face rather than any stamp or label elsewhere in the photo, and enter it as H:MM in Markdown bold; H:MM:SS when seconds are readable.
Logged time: **12:41**
